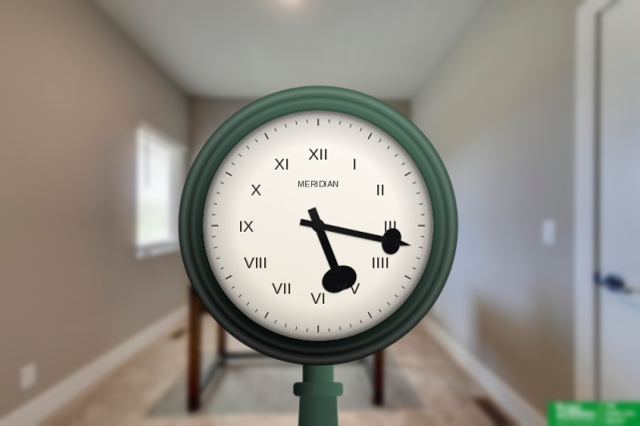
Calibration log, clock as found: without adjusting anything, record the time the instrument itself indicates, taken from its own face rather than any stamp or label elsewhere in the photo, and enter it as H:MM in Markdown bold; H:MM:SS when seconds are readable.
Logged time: **5:17**
